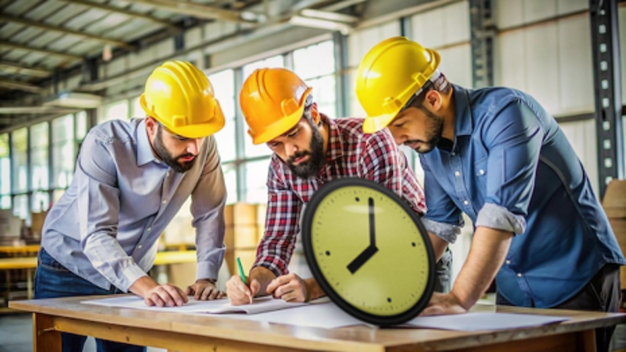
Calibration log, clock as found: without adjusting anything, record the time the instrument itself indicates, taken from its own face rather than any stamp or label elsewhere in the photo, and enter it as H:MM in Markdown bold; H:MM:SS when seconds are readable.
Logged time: **8:03**
